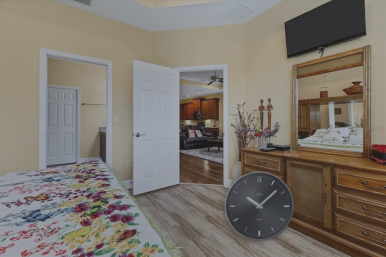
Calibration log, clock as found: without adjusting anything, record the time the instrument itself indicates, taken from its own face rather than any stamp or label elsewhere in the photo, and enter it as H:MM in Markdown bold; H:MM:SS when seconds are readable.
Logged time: **10:08**
